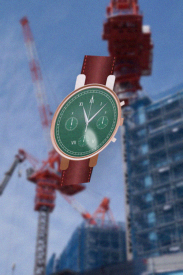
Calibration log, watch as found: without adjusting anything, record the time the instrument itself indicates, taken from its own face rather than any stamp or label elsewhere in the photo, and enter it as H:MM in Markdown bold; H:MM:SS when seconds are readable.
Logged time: **11:07**
